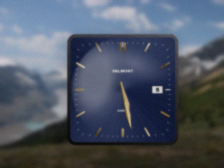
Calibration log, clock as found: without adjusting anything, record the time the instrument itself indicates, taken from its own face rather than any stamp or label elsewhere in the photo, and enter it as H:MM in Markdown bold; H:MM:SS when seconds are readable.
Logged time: **5:28**
